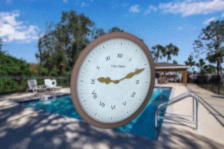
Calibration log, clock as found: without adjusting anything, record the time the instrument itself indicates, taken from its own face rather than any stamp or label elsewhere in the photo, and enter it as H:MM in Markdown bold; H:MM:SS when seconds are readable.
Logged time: **9:11**
